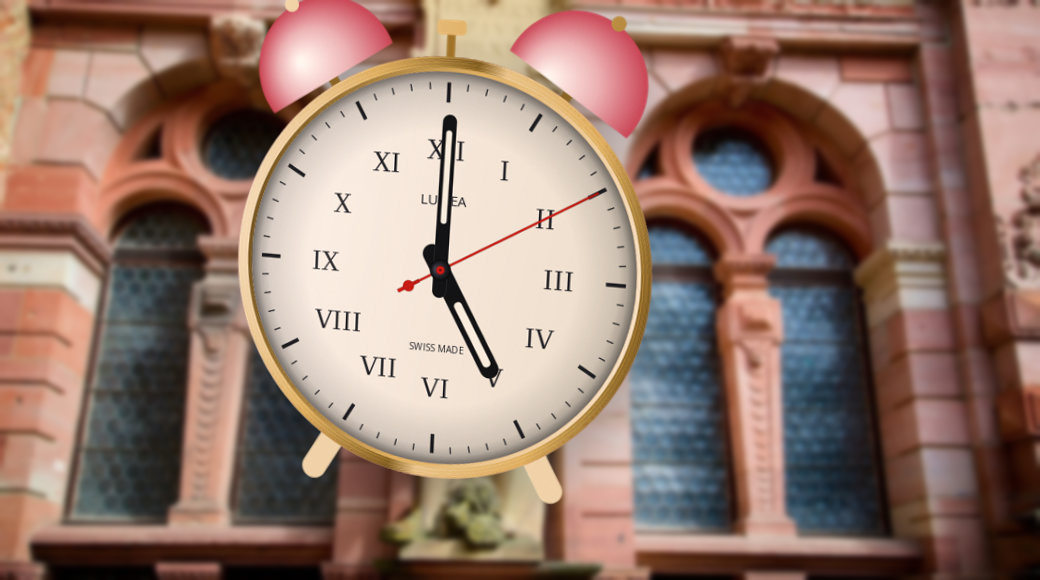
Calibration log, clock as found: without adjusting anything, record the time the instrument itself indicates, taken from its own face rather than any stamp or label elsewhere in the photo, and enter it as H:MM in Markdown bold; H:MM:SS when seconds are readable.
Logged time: **5:00:10**
